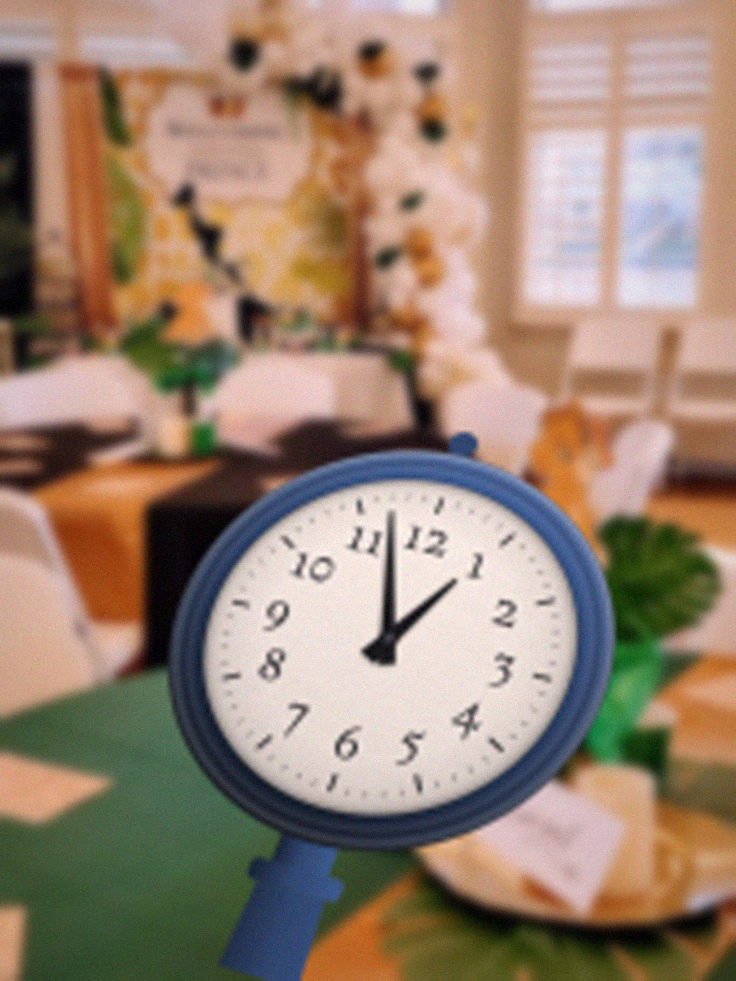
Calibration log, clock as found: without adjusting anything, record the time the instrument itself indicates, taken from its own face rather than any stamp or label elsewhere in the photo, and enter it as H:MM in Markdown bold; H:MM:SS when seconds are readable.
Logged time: **12:57**
